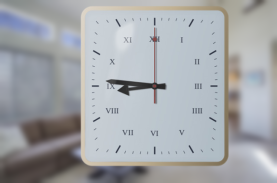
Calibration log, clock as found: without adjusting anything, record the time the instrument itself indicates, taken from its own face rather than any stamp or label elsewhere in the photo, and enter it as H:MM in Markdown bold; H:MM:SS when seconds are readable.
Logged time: **8:46:00**
